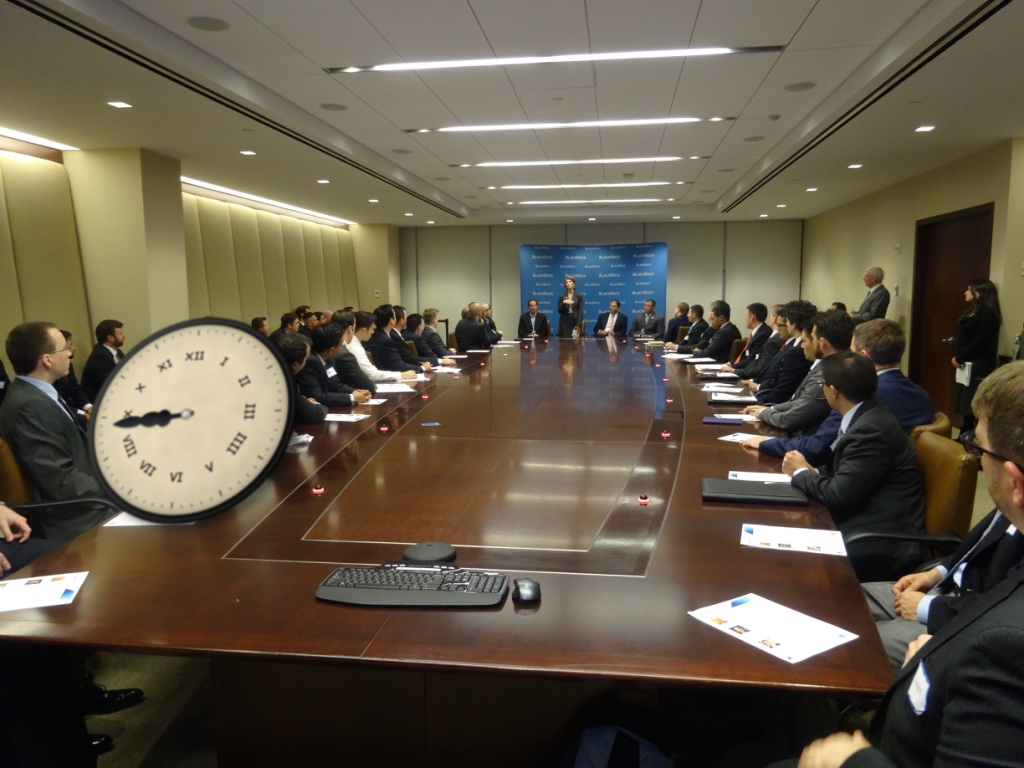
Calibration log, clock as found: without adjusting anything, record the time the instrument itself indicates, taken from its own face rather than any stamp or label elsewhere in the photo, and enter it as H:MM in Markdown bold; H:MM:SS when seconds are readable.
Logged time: **8:44**
